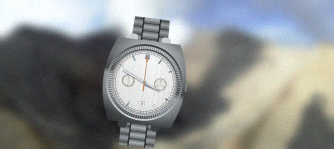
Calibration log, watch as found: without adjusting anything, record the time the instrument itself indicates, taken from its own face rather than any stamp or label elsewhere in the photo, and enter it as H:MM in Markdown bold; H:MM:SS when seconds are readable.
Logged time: **3:49**
